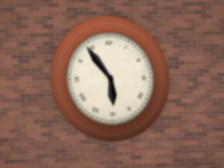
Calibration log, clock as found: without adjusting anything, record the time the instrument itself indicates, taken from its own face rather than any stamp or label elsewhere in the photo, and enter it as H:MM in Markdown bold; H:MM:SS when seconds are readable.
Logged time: **5:54**
